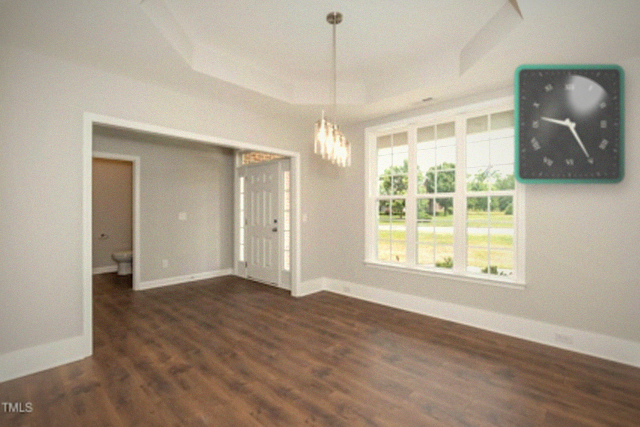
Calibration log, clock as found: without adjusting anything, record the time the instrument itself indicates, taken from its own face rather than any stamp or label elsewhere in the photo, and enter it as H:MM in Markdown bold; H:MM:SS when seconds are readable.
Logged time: **9:25**
